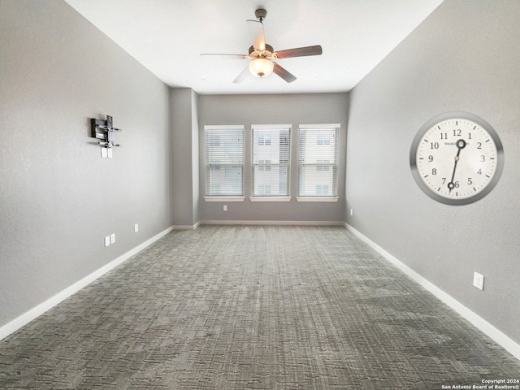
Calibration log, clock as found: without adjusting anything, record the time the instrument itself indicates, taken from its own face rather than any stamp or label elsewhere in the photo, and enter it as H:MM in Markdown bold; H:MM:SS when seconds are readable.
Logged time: **12:32**
